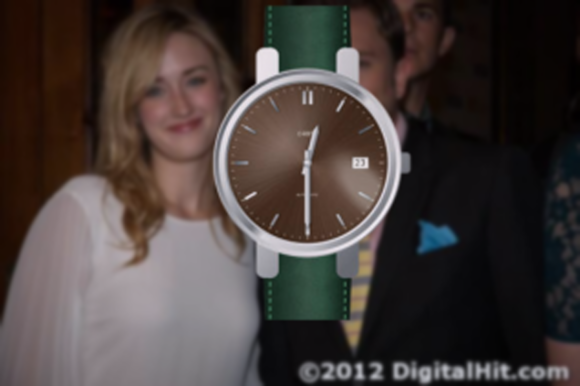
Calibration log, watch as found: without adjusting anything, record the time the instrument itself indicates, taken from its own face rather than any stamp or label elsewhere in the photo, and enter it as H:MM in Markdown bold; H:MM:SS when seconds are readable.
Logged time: **12:30**
